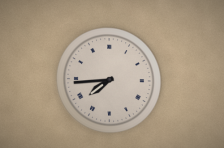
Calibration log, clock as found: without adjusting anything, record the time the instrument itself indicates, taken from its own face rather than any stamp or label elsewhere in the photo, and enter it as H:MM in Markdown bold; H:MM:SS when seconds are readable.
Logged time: **7:44**
